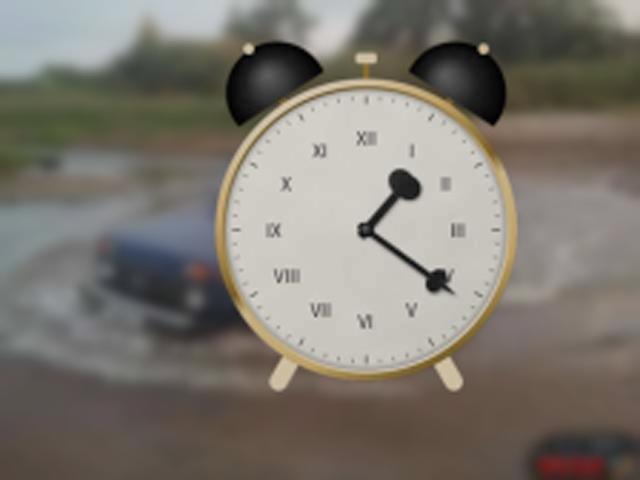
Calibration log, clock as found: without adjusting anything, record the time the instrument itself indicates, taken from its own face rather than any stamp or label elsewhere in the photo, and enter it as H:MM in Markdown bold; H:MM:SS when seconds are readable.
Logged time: **1:21**
